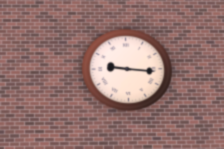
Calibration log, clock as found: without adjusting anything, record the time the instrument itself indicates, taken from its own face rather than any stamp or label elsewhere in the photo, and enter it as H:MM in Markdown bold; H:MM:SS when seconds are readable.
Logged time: **9:16**
